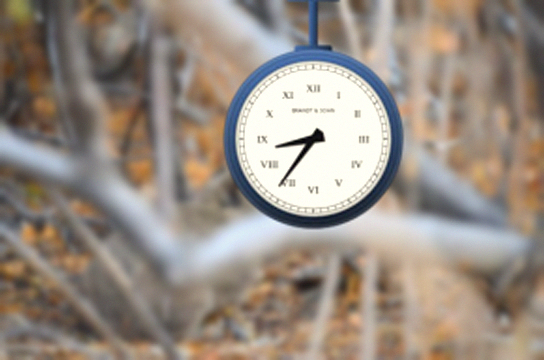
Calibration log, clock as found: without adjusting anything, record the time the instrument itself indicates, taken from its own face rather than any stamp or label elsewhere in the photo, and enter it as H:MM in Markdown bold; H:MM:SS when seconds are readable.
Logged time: **8:36**
